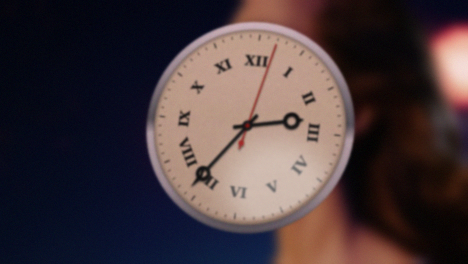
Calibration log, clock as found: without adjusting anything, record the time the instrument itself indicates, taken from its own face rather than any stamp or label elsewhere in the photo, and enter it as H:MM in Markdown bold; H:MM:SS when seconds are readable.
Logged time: **2:36:02**
